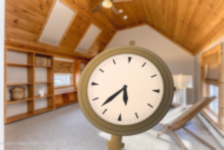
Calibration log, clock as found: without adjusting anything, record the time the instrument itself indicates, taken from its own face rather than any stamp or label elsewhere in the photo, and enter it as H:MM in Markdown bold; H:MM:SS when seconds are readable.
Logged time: **5:37**
